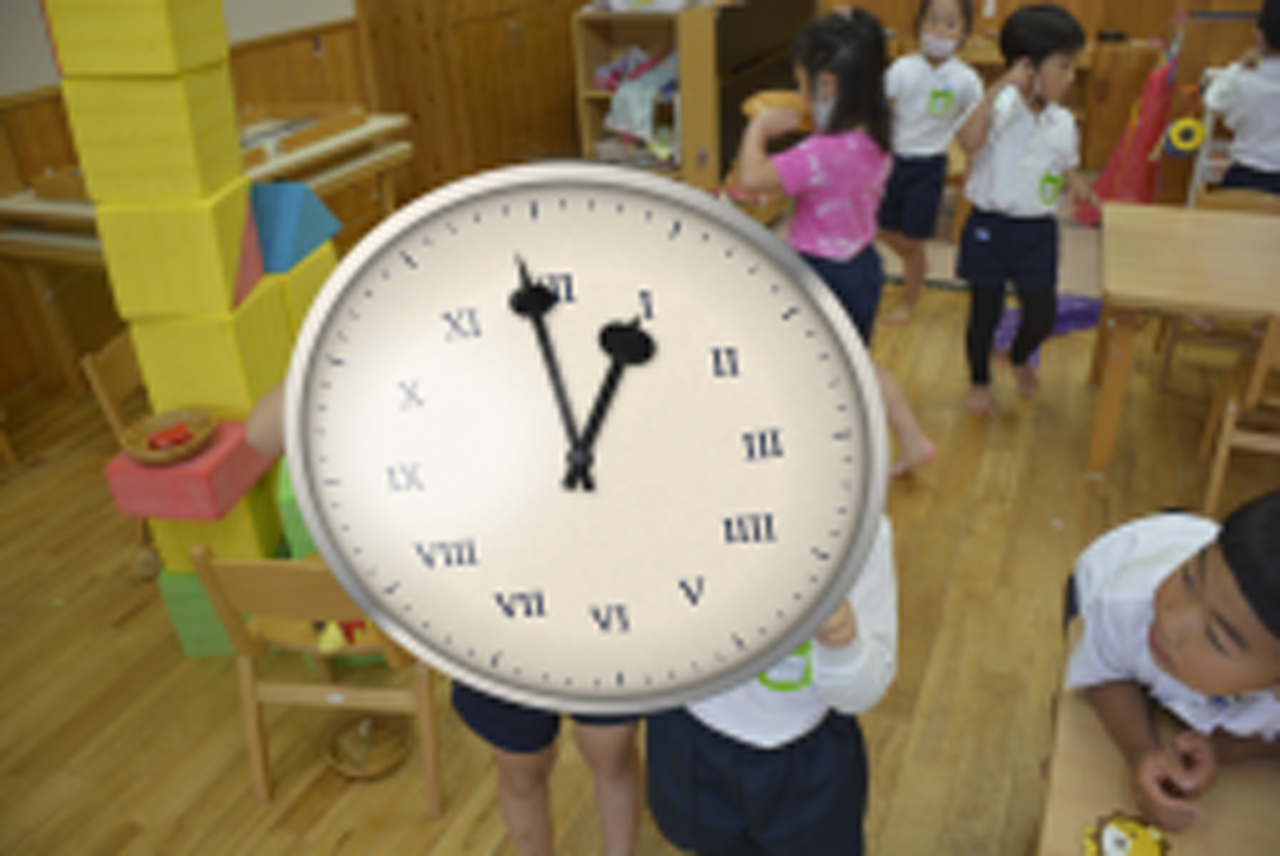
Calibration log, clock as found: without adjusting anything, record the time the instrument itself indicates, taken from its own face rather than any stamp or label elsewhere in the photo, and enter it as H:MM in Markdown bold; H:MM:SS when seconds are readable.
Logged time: **12:59**
